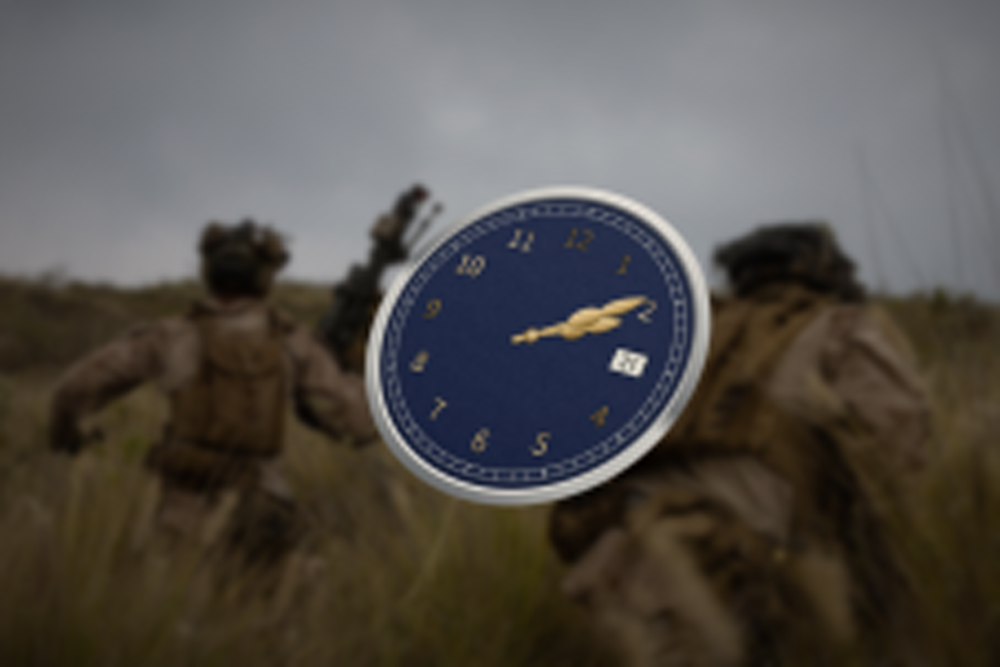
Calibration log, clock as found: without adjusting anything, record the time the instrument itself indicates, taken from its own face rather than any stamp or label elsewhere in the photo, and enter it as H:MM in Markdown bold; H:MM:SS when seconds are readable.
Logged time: **2:09**
